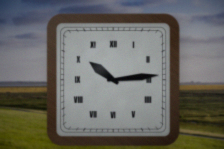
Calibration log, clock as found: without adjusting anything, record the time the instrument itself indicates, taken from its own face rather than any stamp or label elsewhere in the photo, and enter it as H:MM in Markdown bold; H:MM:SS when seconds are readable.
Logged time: **10:14**
